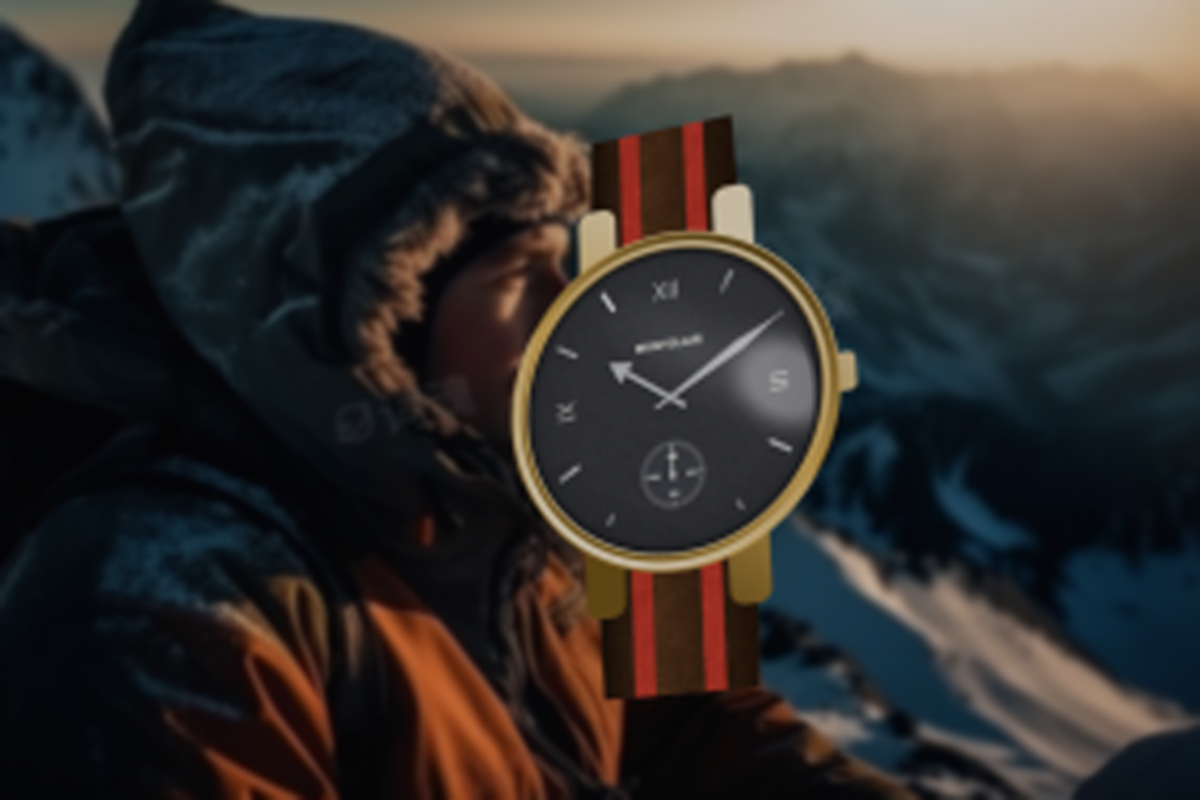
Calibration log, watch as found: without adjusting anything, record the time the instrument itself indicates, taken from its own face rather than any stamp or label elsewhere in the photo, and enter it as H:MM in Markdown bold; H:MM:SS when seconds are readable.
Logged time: **10:10**
